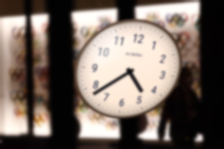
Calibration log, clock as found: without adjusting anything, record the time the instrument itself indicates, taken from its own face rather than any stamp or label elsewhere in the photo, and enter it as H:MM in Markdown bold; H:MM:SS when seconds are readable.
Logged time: **4:38**
